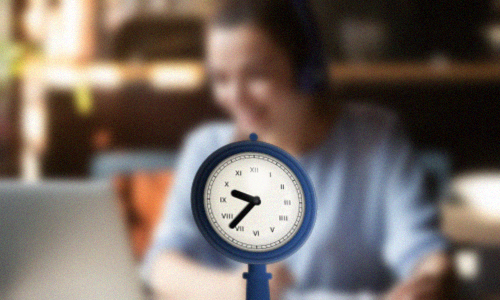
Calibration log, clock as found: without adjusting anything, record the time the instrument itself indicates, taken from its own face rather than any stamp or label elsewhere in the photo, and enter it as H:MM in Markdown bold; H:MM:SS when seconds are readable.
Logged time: **9:37**
